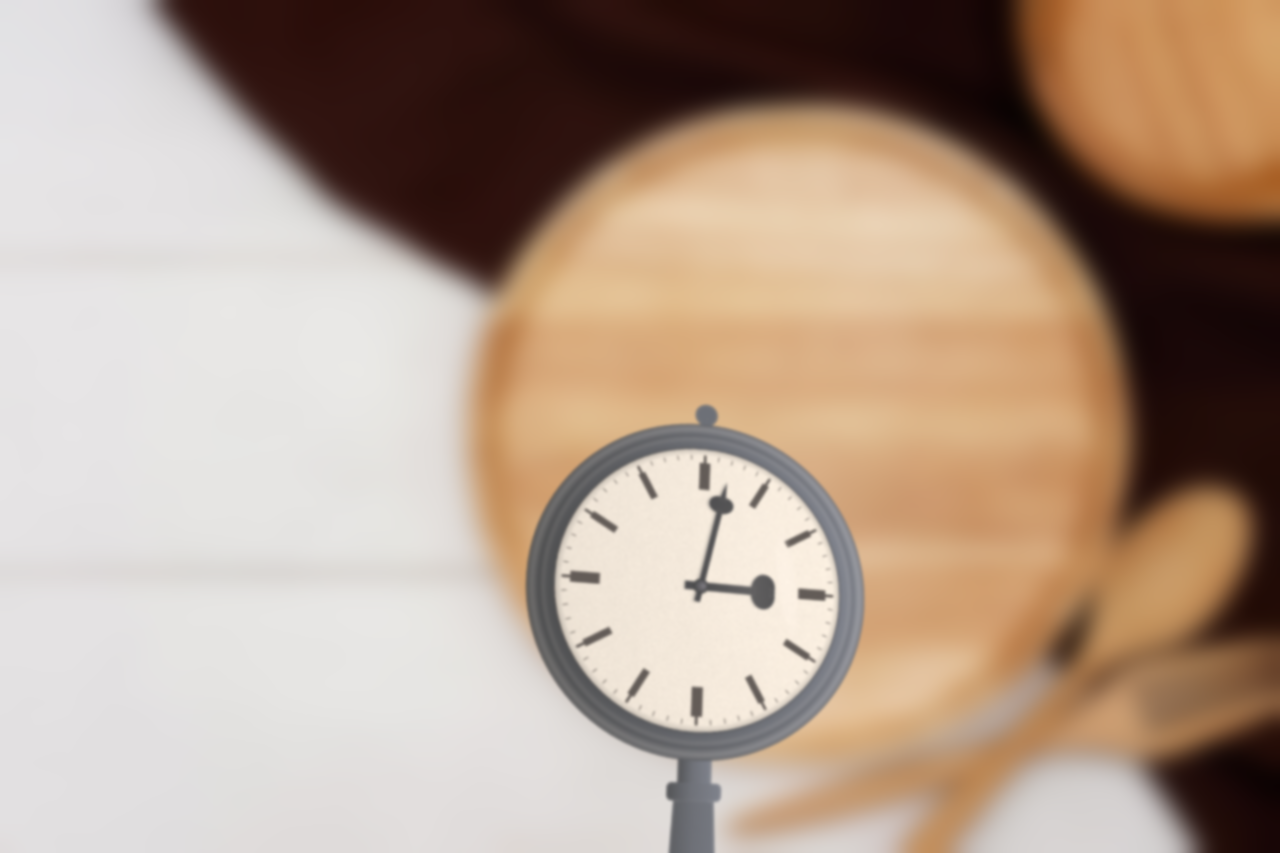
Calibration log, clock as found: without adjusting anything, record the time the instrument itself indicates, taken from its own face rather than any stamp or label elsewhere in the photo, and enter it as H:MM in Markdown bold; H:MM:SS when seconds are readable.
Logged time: **3:02**
